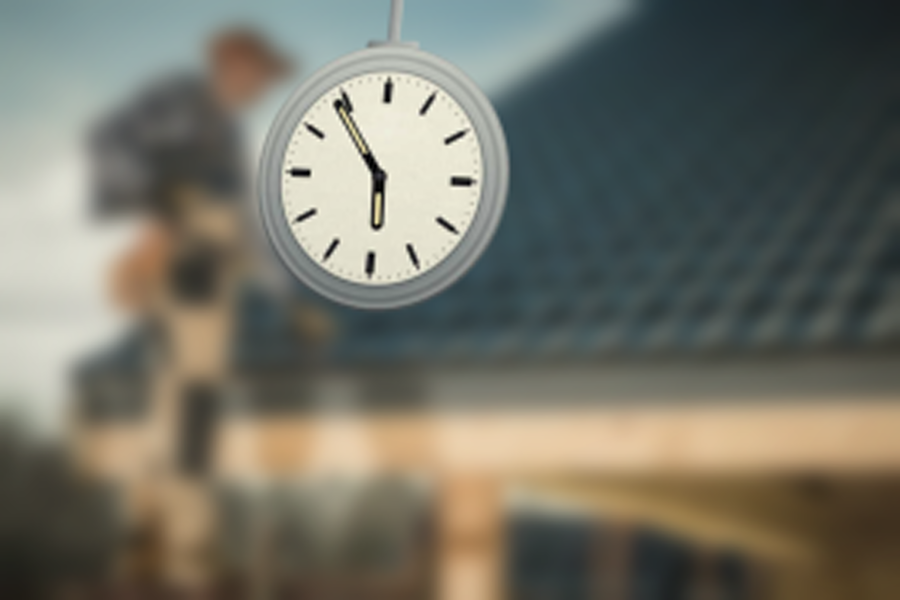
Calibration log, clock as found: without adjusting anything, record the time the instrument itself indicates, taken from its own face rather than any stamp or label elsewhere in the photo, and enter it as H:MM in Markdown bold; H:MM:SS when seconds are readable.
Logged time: **5:54**
